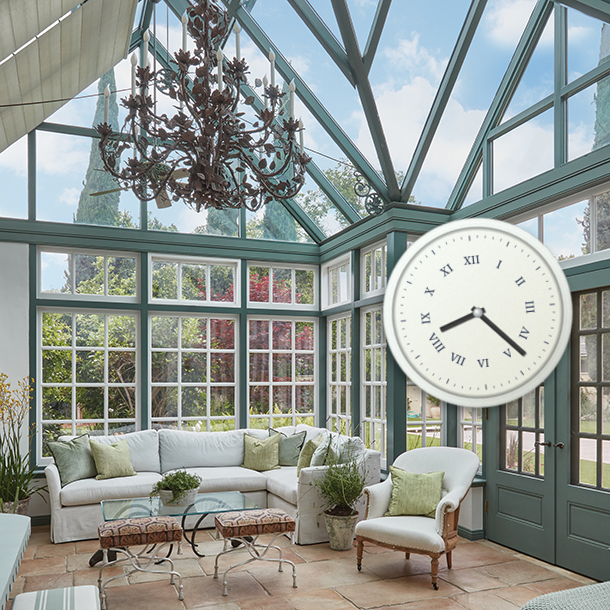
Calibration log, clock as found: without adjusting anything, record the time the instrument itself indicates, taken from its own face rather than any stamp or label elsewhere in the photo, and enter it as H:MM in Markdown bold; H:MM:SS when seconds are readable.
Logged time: **8:23**
